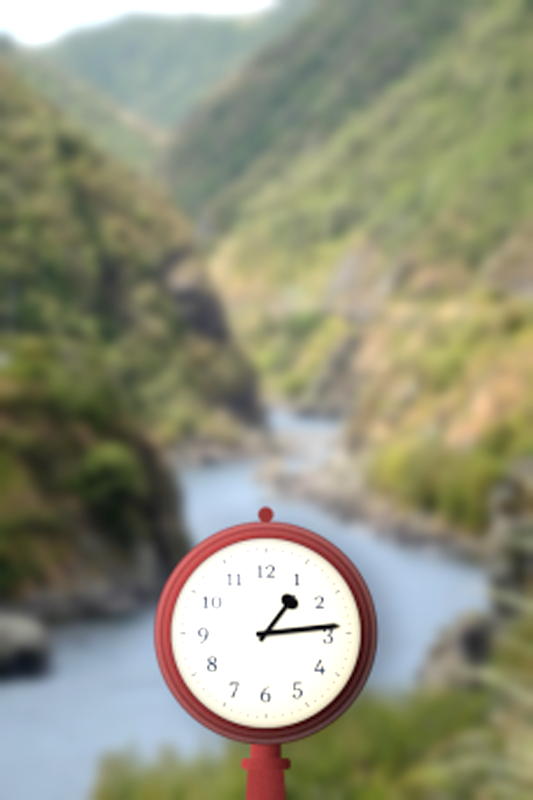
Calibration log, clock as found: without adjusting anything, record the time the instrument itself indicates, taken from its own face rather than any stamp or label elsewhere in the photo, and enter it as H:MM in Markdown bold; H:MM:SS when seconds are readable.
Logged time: **1:14**
